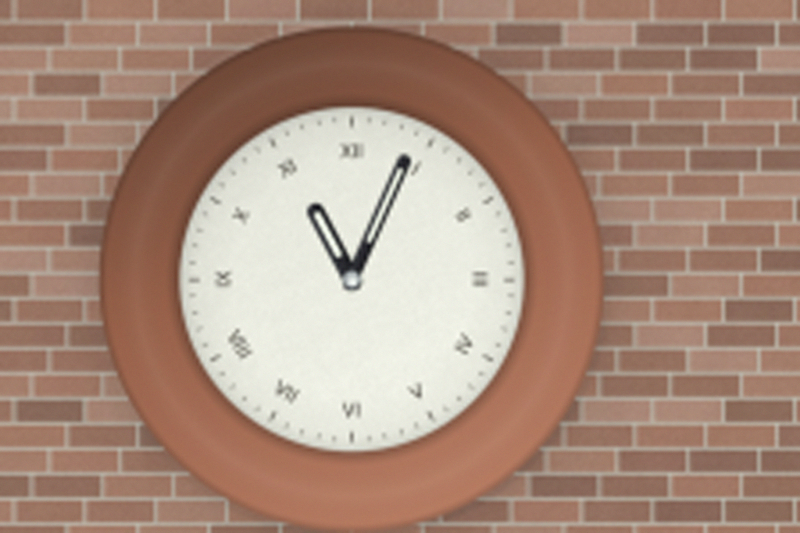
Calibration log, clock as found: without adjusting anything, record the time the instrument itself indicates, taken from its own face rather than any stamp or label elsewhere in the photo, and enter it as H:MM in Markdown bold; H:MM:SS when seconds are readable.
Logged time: **11:04**
